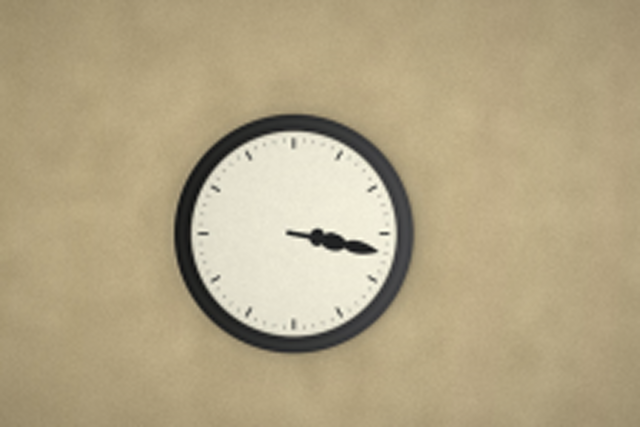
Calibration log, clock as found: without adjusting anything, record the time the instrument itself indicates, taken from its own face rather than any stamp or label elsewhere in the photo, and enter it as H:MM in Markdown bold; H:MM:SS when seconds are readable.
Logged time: **3:17**
